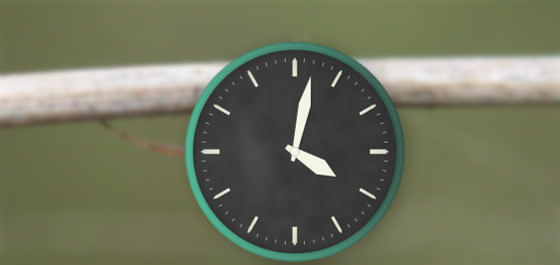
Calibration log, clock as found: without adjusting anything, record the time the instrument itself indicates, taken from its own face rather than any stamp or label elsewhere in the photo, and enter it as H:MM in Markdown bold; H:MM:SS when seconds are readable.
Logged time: **4:02**
